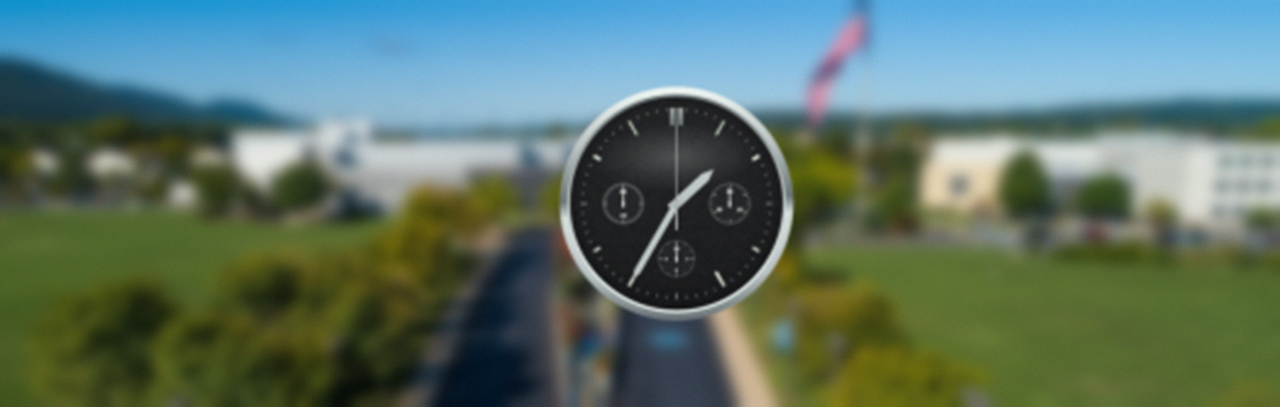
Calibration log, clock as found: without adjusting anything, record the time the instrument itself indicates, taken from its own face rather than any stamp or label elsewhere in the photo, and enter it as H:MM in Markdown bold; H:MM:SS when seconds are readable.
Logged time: **1:35**
